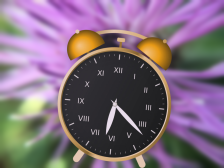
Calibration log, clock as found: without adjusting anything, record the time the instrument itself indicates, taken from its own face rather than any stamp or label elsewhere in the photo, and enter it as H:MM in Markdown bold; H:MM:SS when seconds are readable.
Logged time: **6:22**
